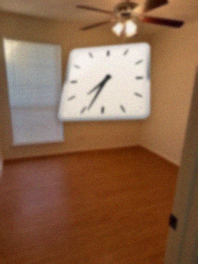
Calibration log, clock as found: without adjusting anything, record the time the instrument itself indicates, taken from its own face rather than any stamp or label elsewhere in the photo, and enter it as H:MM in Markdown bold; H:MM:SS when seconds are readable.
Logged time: **7:34**
